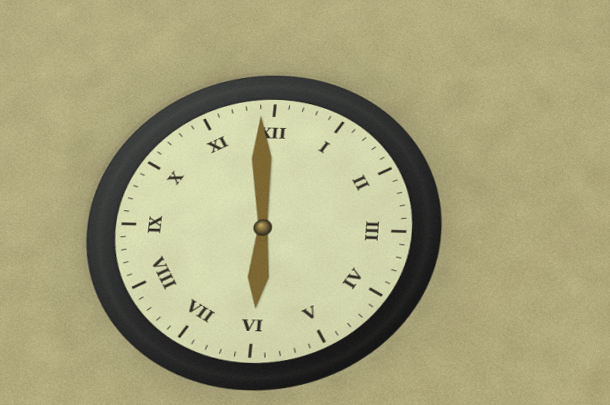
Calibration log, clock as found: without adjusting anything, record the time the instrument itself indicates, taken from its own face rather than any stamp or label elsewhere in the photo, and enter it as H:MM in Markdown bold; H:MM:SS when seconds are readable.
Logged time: **5:59**
